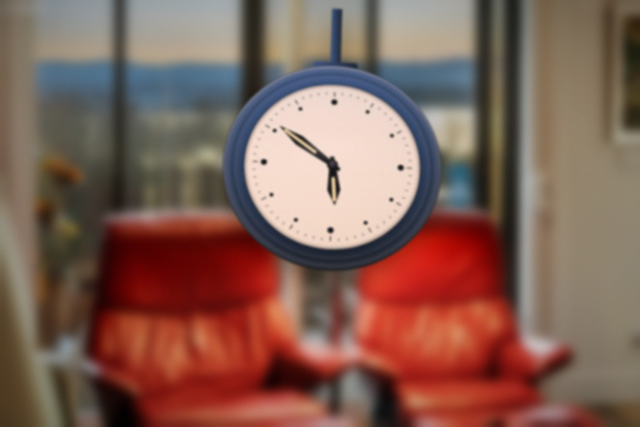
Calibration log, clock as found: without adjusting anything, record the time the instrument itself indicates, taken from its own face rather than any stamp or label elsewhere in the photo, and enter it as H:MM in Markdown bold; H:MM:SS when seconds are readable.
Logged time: **5:51**
